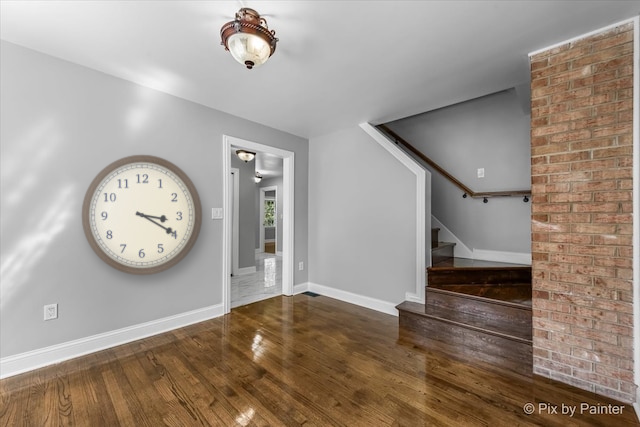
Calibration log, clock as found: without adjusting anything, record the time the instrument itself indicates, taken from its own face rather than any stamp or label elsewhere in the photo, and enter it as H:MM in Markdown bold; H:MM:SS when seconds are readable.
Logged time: **3:20**
